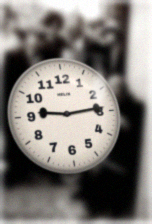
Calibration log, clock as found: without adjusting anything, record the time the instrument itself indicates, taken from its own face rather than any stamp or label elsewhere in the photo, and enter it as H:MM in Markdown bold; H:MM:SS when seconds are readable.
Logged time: **9:14**
